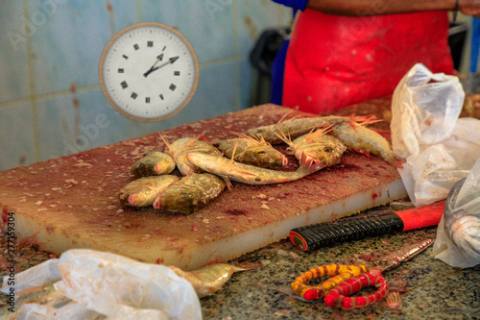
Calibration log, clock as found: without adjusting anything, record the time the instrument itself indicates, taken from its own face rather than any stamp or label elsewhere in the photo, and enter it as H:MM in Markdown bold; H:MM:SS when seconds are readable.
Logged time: **1:10**
